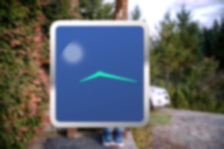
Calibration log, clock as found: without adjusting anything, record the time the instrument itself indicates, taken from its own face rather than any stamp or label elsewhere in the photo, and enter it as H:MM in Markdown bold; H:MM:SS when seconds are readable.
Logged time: **8:17**
